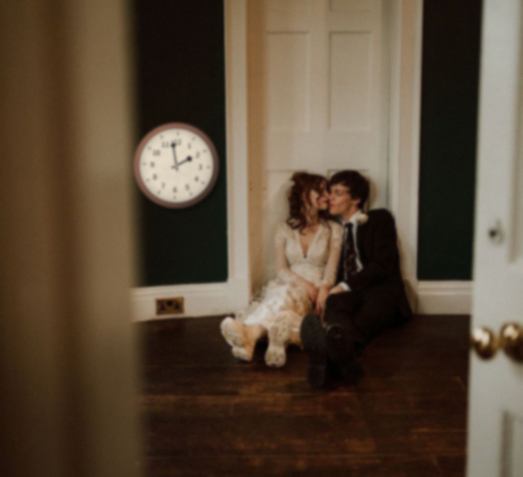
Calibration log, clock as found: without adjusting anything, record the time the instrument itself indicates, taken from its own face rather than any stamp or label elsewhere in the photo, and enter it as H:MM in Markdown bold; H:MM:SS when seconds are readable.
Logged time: **1:58**
